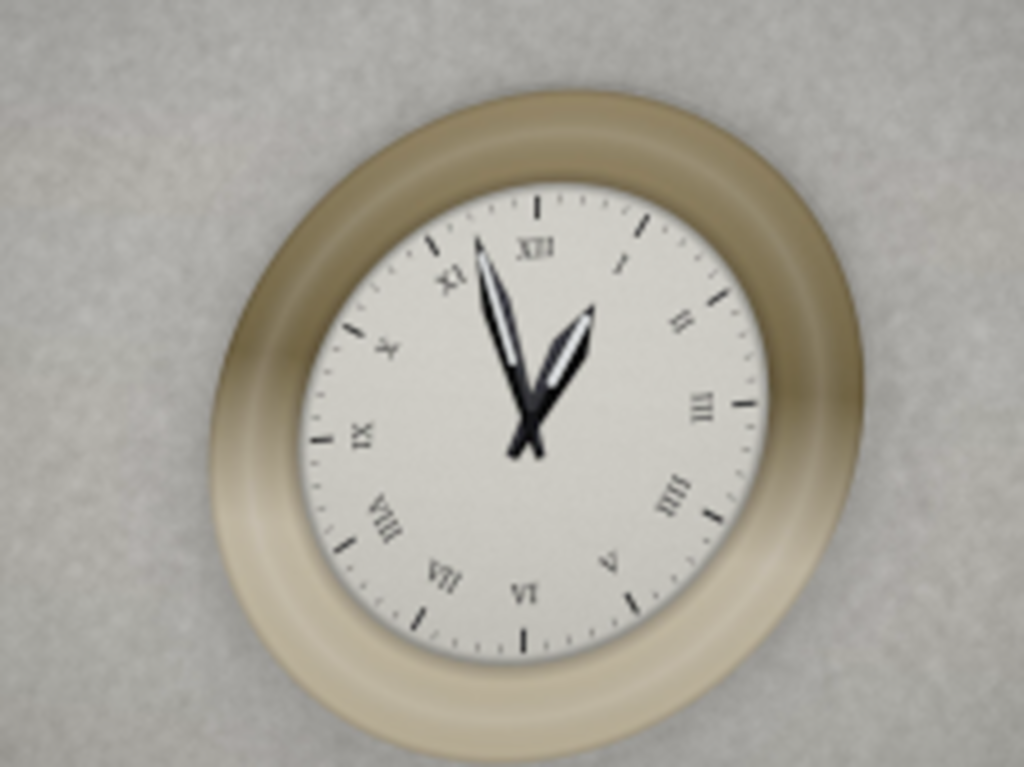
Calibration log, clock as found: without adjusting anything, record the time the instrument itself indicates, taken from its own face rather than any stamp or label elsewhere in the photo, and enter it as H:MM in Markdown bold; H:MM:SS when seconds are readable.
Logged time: **12:57**
